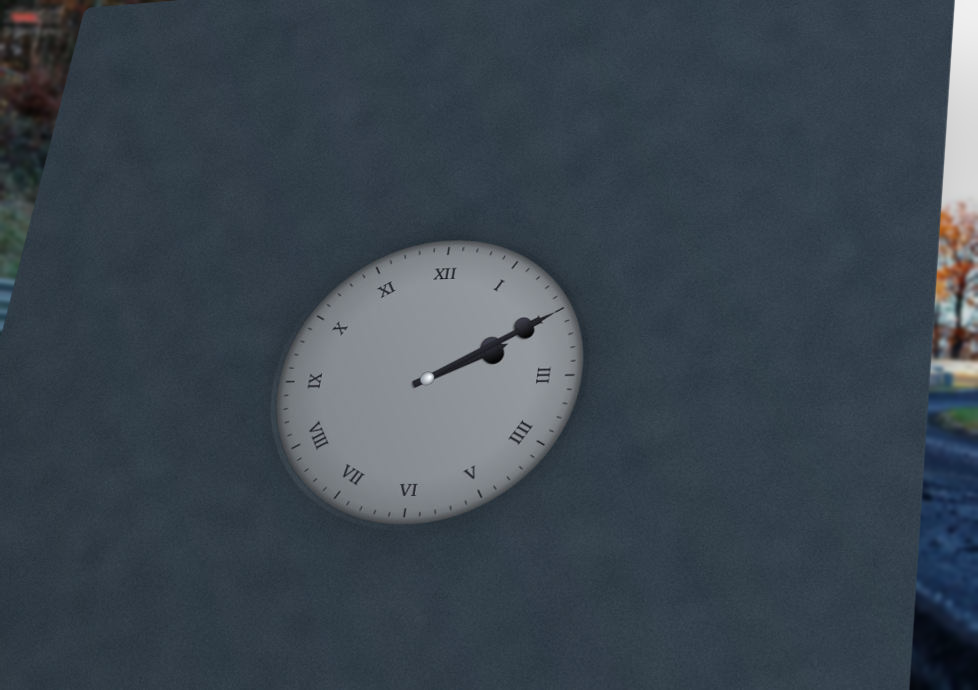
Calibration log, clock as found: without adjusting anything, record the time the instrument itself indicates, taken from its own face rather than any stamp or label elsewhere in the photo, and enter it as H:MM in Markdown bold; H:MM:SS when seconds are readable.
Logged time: **2:10**
